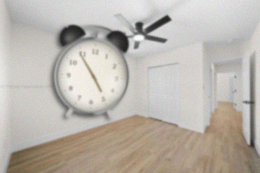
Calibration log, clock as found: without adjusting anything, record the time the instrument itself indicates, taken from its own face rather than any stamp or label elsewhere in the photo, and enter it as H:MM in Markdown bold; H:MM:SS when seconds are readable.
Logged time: **4:54**
